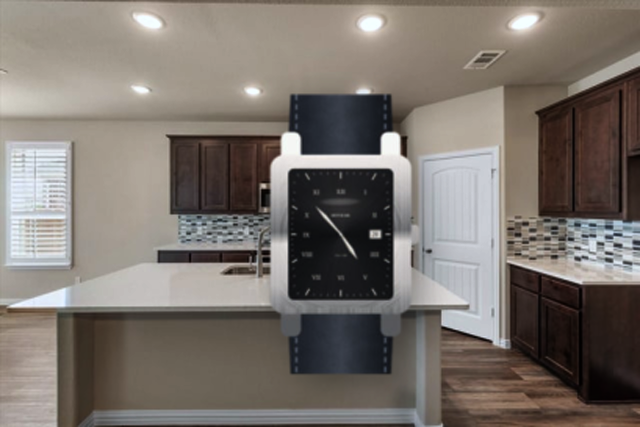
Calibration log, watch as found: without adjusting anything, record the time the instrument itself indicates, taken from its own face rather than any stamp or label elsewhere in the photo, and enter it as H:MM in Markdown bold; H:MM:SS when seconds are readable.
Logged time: **4:53**
